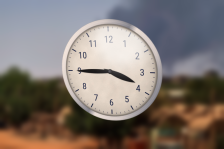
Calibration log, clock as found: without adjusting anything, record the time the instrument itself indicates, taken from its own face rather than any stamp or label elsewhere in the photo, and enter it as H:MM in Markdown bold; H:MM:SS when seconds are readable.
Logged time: **3:45**
